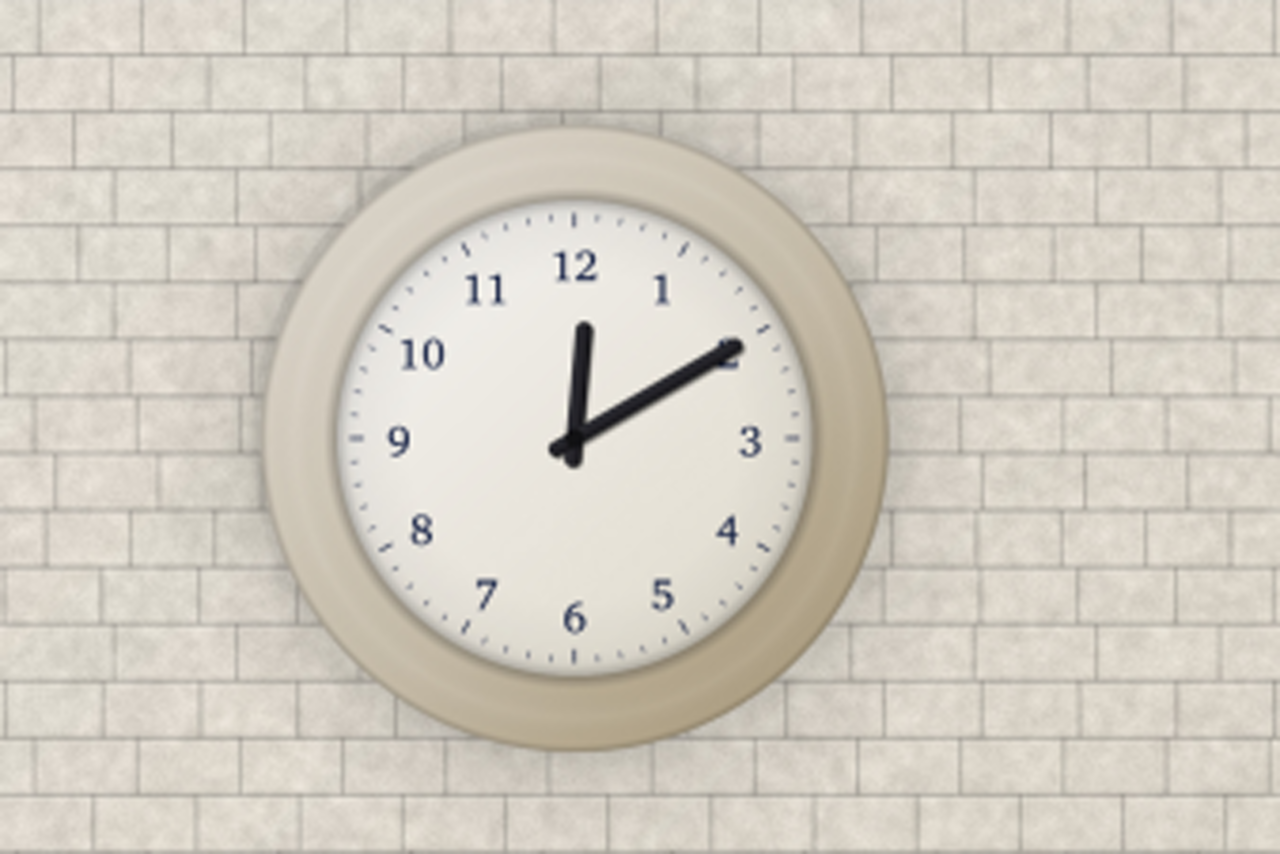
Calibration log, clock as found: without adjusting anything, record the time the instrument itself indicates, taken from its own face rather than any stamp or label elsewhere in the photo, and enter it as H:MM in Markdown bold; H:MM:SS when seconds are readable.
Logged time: **12:10**
